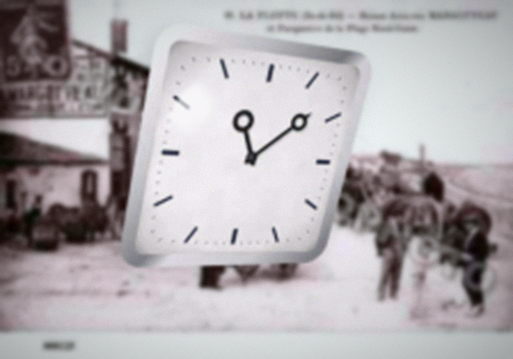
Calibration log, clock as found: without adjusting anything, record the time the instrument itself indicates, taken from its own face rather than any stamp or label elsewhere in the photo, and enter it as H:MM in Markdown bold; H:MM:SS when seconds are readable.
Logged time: **11:08**
